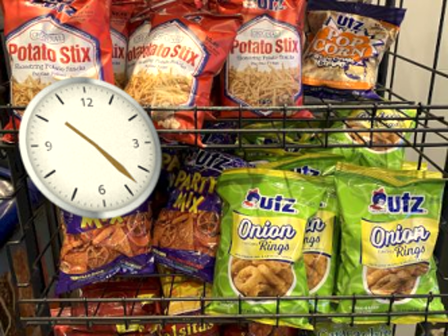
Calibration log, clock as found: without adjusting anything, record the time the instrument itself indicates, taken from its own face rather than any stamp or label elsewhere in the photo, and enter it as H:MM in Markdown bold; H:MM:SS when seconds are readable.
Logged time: **10:23**
